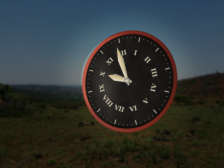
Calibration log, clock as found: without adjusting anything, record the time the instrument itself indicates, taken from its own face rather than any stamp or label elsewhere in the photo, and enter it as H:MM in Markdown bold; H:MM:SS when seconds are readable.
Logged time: **9:59**
